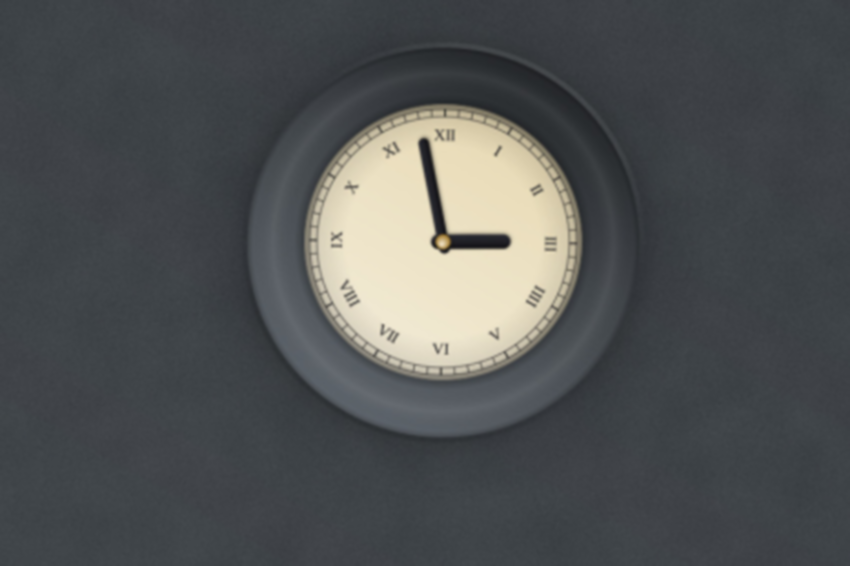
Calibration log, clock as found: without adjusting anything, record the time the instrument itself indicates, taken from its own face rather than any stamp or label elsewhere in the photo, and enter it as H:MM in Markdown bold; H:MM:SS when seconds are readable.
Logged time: **2:58**
